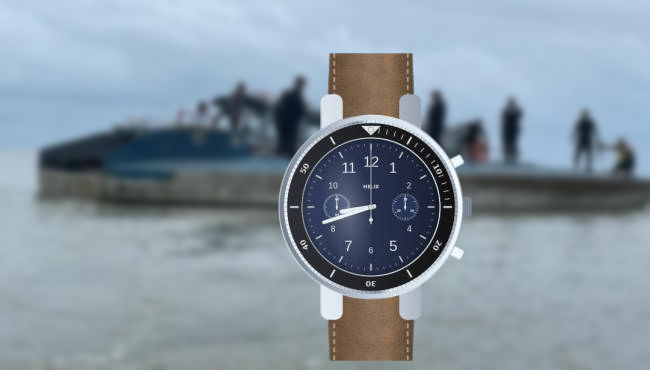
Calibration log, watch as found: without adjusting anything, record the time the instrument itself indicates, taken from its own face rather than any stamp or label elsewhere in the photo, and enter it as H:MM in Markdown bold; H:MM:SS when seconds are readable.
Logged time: **8:42**
